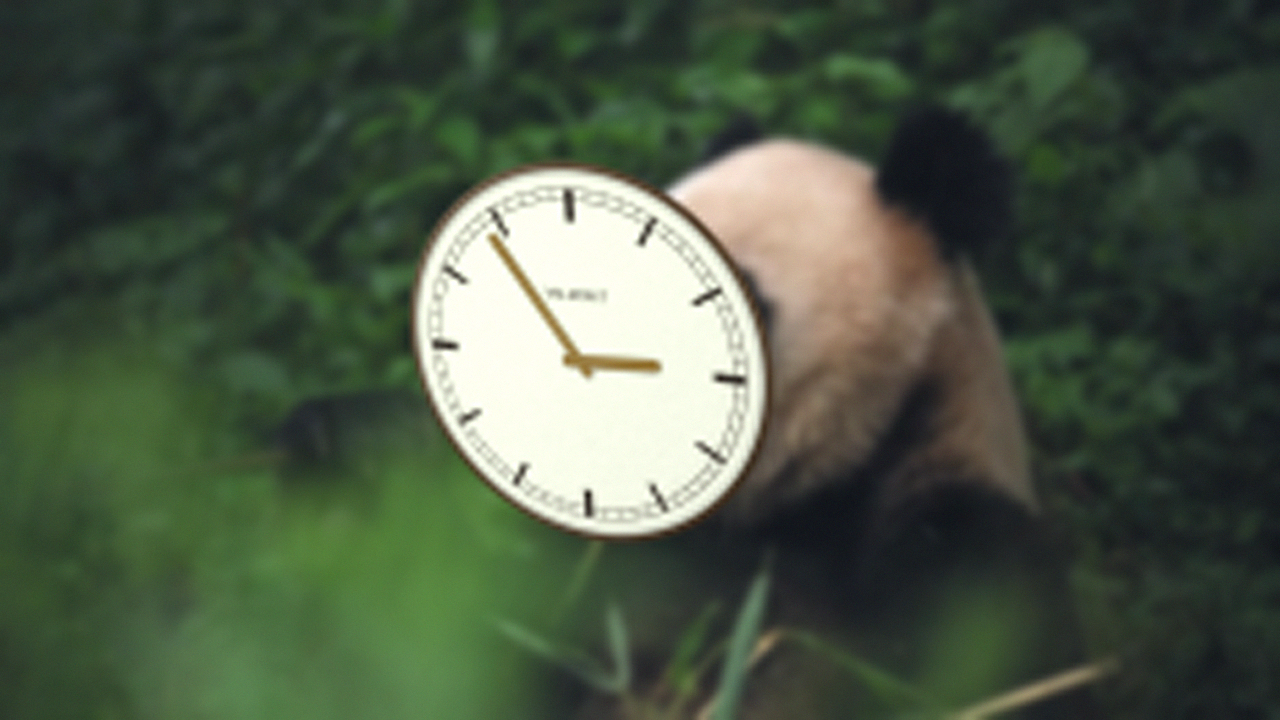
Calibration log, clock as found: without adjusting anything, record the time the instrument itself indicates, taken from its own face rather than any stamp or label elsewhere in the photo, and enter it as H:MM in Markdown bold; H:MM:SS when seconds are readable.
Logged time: **2:54**
